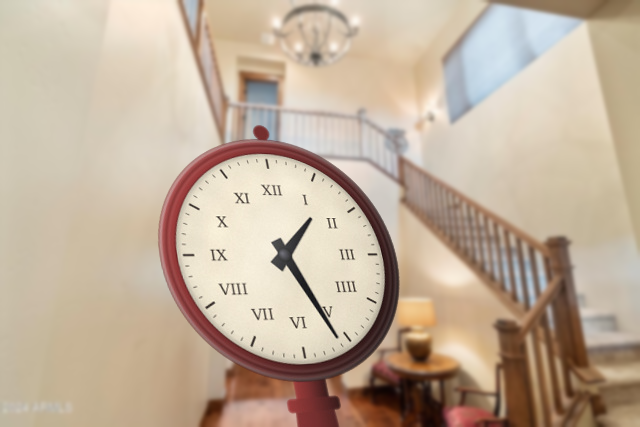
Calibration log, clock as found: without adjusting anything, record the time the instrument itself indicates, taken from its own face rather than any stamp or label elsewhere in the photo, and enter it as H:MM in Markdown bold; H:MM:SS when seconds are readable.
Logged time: **1:26**
